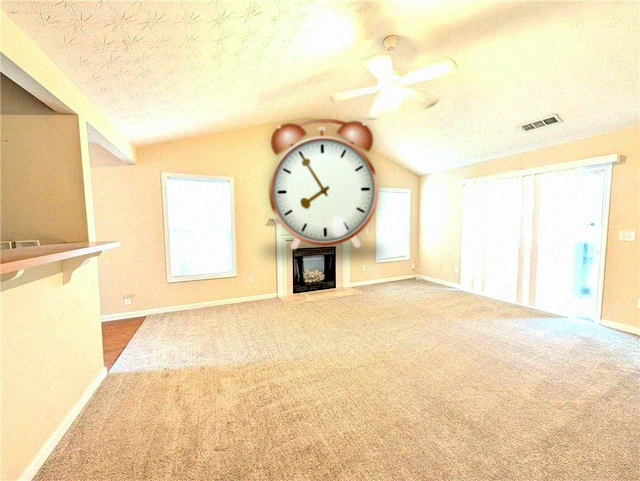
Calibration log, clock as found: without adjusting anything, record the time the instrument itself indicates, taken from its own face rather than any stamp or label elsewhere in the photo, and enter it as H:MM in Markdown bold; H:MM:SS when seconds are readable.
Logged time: **7:55**
